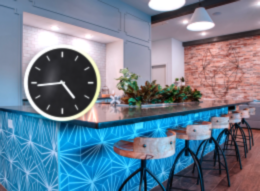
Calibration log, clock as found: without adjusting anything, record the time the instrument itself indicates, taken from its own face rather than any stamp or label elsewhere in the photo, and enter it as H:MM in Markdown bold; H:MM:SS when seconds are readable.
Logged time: **4:44**
